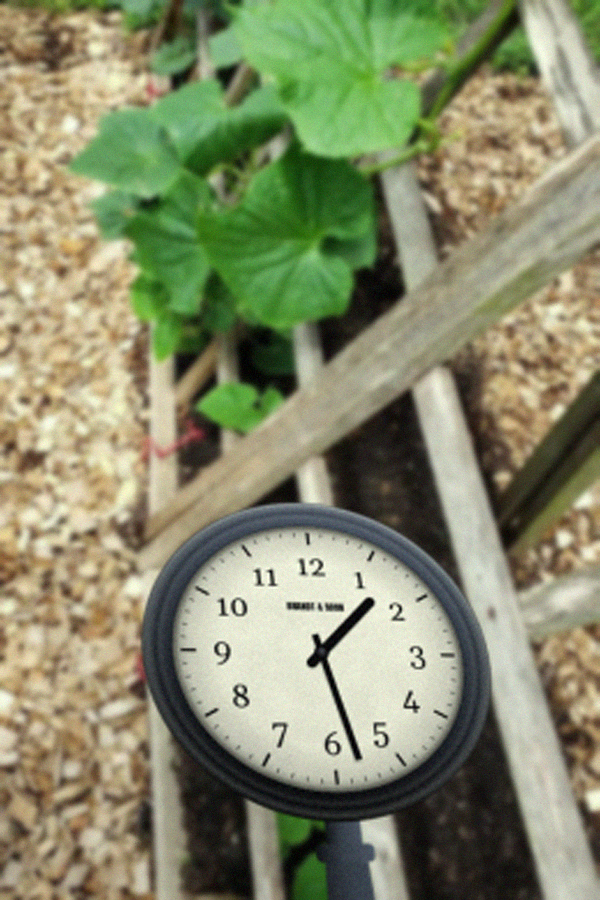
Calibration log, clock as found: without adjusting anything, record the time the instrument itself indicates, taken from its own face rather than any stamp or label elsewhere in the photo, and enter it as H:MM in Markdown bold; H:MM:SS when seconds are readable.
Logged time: **1:28**
